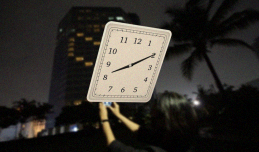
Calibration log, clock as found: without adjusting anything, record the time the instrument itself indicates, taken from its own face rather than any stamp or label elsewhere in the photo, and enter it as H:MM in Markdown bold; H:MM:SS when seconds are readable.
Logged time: **8:10**
